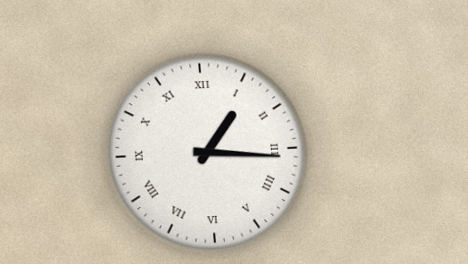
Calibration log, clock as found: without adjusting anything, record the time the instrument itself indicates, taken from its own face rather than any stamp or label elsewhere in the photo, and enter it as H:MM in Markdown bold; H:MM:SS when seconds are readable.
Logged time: **1:16**
